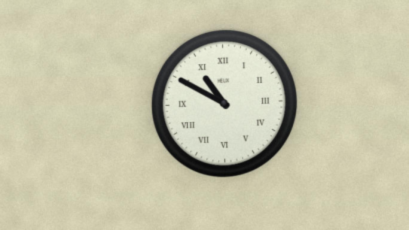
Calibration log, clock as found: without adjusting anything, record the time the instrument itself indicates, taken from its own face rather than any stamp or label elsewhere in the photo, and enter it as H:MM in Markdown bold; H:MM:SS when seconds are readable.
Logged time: **10:50**
